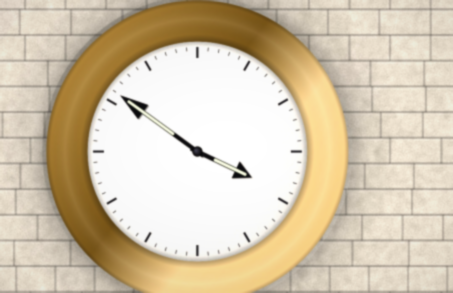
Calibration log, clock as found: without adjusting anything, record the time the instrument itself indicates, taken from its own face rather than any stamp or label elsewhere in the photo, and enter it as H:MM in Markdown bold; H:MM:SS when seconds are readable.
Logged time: **3:51**
